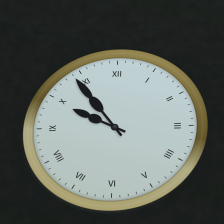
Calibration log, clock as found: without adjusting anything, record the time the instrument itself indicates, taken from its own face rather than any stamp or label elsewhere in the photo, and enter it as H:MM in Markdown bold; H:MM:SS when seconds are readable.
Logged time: **9:54**
